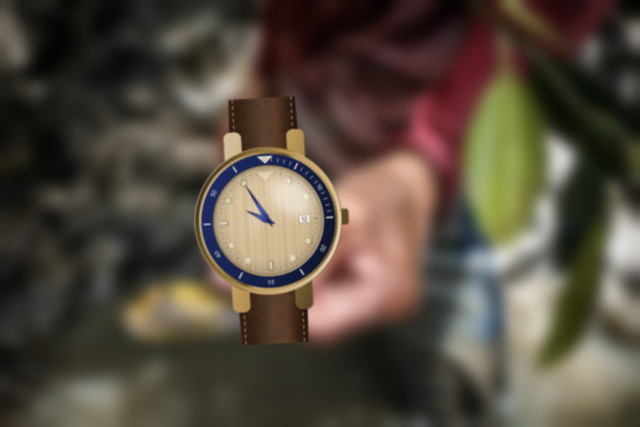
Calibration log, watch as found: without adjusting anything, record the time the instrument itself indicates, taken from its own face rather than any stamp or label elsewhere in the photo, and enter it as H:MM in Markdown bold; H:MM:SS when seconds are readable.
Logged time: **9:55**
